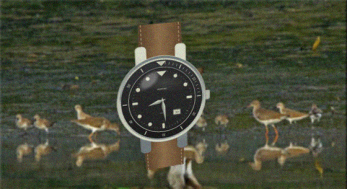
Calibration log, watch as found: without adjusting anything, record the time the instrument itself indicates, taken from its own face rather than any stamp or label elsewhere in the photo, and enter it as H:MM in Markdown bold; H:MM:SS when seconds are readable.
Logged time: **8:29**
